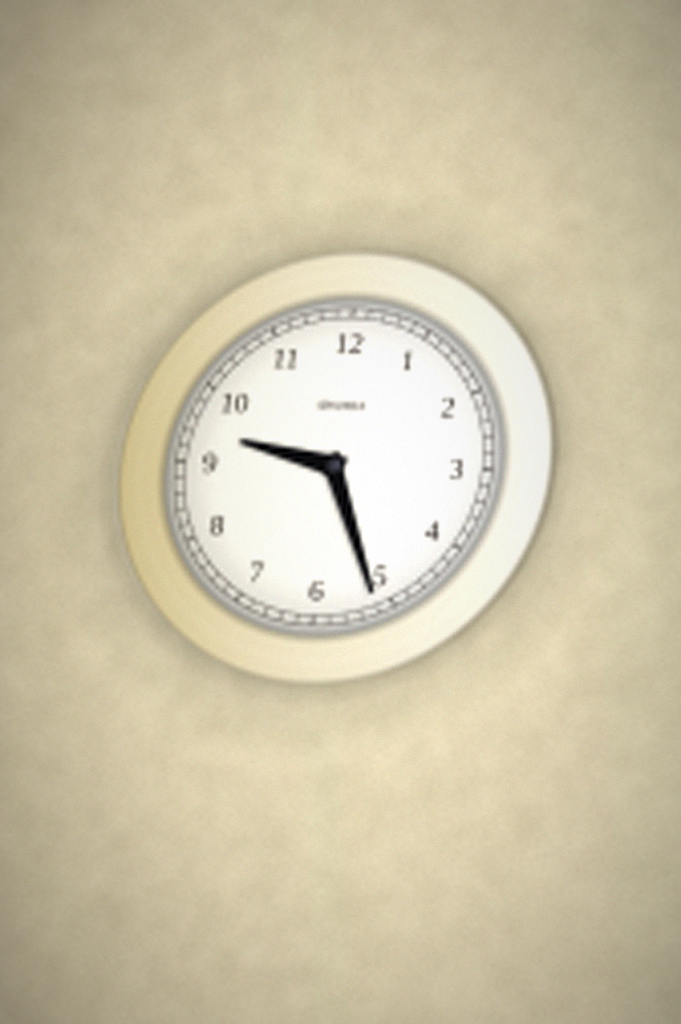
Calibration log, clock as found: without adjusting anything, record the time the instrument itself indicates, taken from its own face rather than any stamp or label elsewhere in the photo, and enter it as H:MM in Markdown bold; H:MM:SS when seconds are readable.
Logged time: **9:26**
